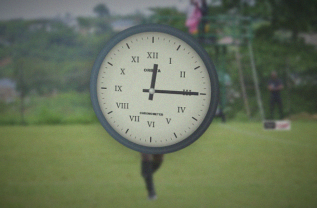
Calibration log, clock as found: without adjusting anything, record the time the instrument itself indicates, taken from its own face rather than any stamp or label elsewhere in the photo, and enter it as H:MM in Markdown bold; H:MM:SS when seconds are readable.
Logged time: **12:15**
